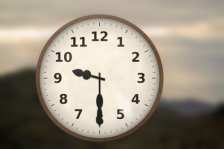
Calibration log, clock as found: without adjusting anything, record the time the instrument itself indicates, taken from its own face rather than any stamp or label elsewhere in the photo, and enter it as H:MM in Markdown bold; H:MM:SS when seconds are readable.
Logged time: **9:30**
